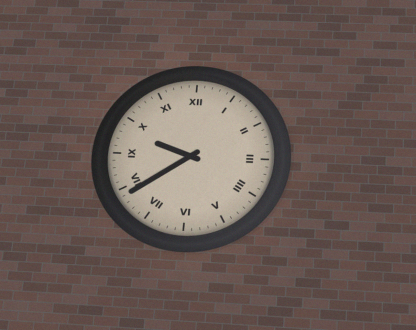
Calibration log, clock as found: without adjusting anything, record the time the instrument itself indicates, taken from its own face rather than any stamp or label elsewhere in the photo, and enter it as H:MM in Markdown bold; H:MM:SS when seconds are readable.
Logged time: **9:39**
